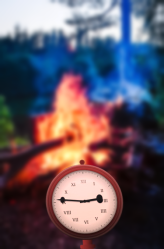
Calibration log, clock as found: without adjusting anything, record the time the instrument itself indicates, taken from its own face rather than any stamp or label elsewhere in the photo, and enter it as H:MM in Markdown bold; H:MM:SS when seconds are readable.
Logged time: **2:46**
